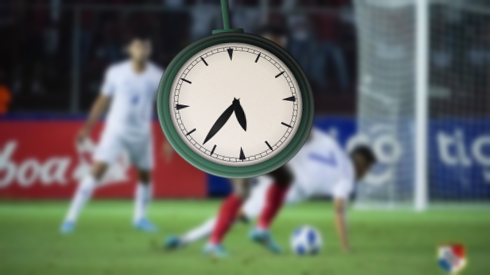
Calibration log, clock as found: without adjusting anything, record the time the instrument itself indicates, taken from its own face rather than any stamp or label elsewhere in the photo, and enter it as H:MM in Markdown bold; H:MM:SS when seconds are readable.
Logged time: **5:37**
